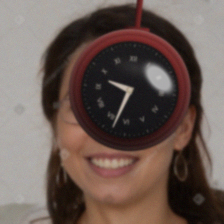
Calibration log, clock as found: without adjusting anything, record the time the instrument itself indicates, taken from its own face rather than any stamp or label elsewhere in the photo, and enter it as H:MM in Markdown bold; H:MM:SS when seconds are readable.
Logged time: **9:33**
